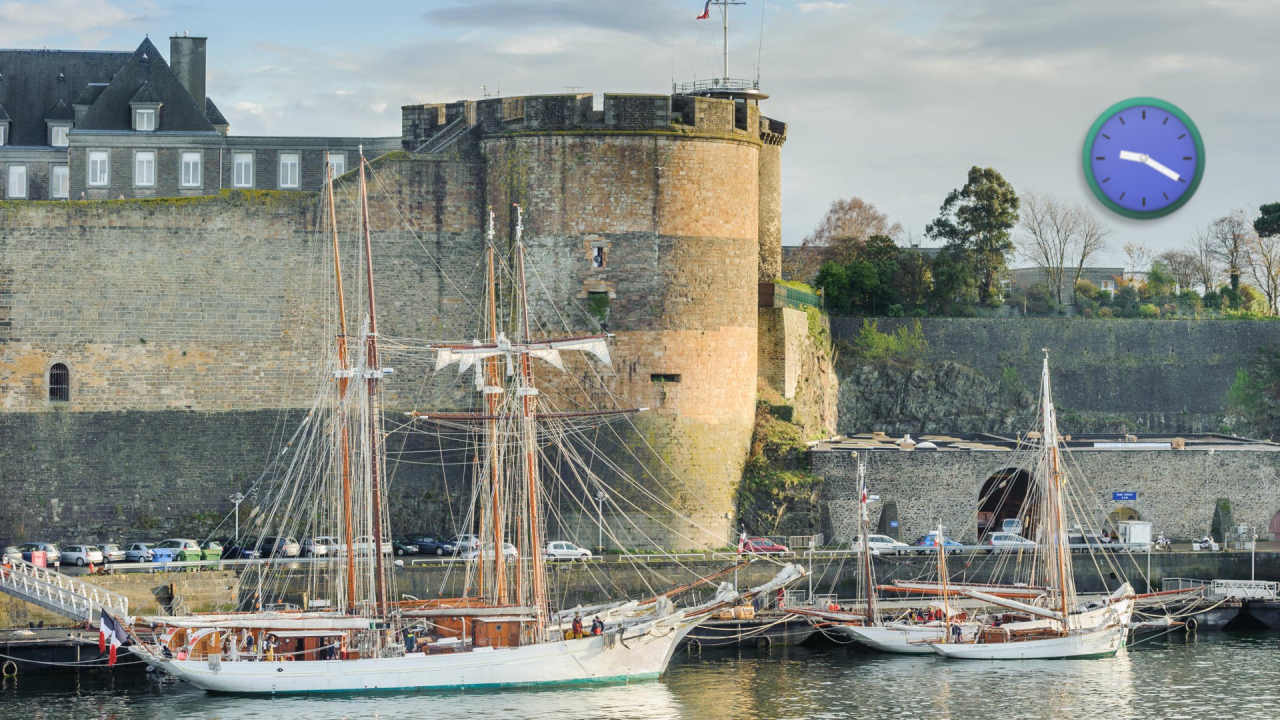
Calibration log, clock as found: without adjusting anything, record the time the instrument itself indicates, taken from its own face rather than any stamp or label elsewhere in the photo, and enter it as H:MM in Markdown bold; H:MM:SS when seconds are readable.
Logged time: **9:20**
